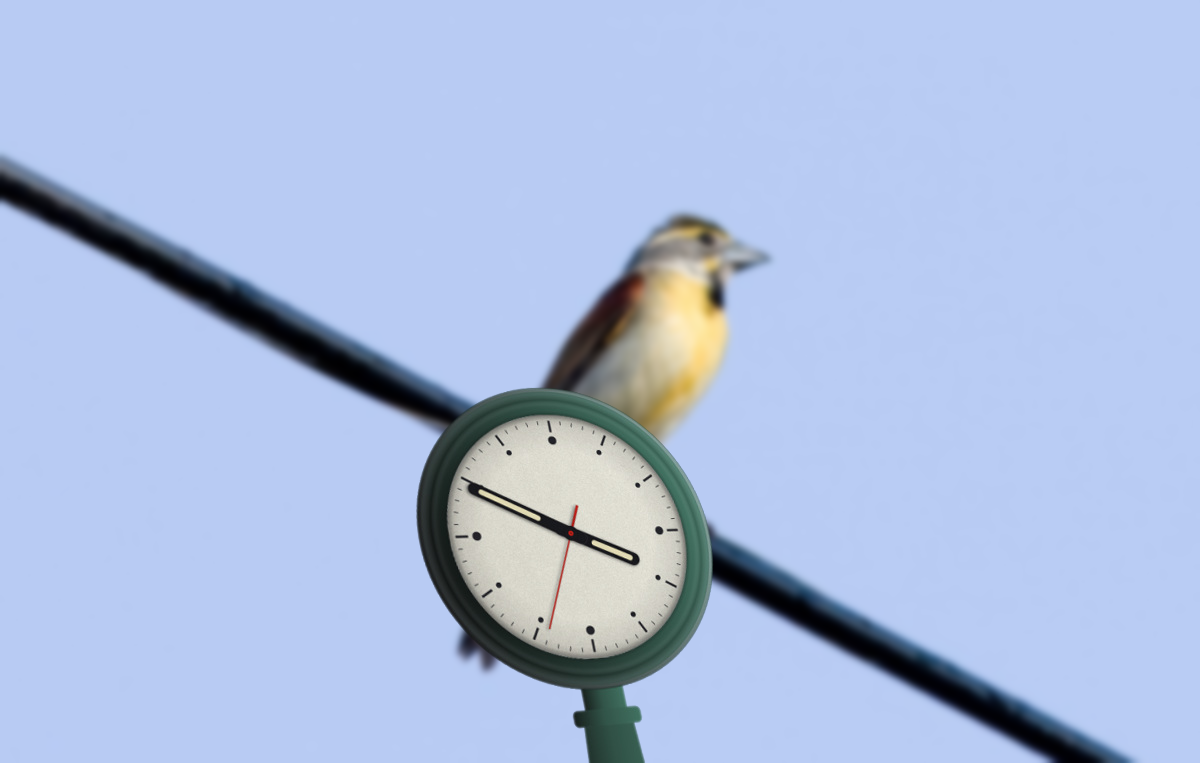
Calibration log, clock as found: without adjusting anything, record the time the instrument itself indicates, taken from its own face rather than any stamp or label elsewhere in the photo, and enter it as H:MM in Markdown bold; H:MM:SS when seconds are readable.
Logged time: **3:49:34**
